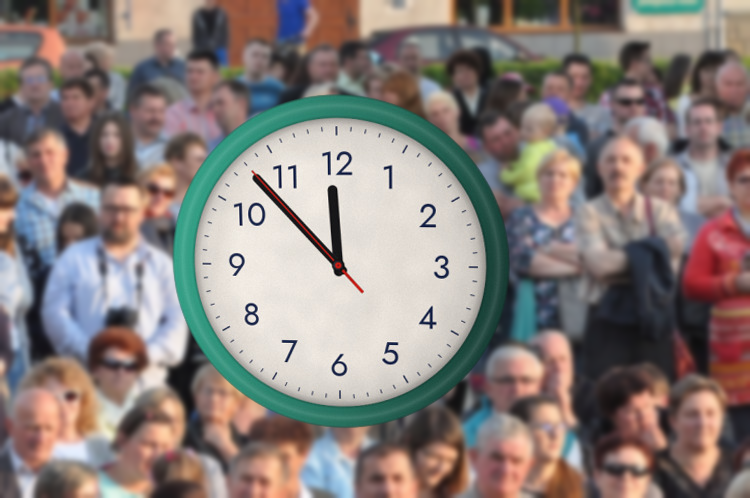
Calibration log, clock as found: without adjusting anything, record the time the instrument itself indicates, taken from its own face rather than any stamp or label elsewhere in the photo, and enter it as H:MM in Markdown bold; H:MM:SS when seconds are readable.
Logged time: **11:52:53**
